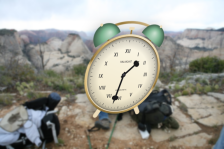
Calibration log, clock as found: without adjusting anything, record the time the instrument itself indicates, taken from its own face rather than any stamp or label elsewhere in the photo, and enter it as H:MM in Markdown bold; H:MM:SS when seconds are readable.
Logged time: **1:32**
